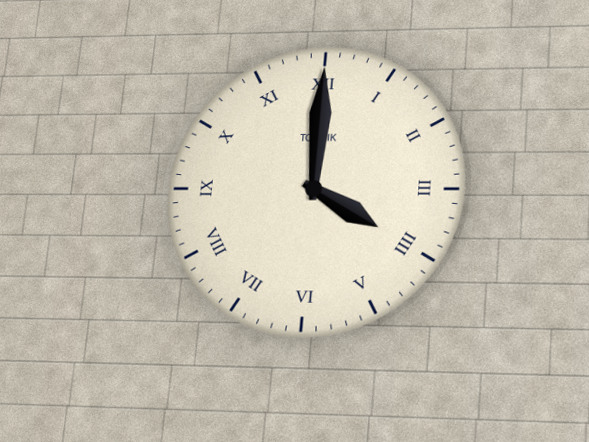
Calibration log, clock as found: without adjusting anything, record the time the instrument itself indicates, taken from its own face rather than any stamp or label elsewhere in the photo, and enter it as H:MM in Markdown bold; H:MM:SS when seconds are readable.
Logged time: **4:00**
